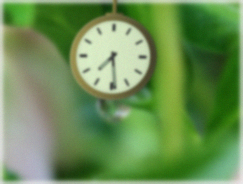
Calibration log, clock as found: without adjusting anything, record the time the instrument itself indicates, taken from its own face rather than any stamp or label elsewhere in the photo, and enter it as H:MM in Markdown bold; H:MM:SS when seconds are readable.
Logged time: **7:29**
